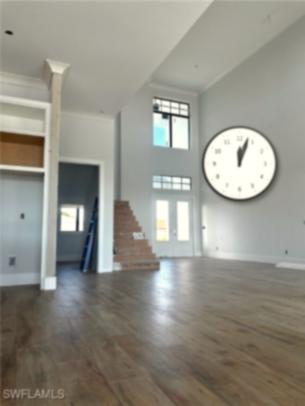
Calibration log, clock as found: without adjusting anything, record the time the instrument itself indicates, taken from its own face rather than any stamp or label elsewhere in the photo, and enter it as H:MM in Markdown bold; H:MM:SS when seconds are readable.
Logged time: **12:03**
